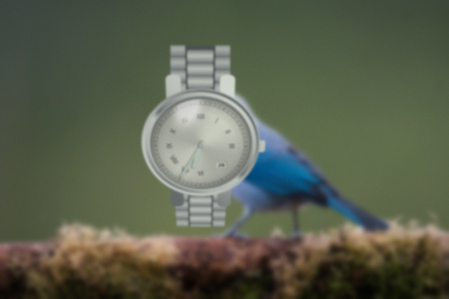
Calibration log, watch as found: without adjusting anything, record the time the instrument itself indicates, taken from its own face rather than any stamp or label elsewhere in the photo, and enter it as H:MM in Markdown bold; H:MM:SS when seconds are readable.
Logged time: **6:35**
